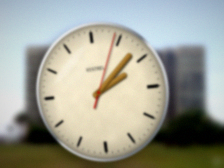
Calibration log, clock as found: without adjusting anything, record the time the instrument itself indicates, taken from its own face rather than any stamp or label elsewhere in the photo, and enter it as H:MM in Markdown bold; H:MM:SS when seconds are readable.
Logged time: **2:08:04**
